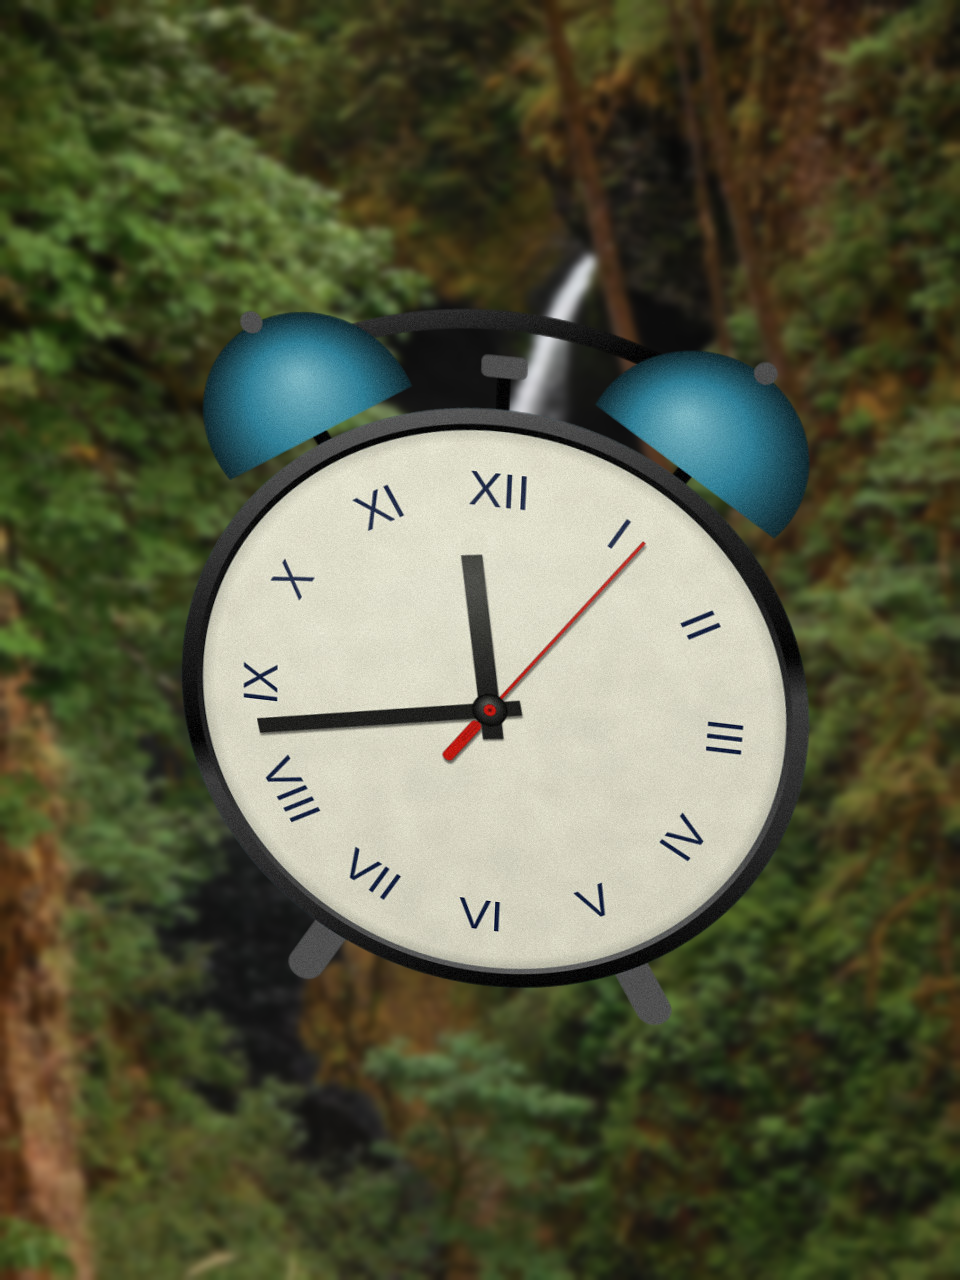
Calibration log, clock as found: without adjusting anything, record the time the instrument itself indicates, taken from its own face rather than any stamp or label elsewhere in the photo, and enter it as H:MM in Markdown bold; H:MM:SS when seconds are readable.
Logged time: **11:43:06**
